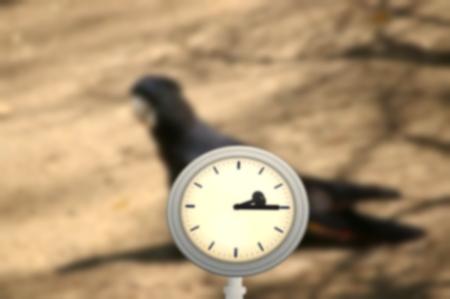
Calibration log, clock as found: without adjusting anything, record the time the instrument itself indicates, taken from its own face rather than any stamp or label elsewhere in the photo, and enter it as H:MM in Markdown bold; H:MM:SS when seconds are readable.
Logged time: **2:15**
